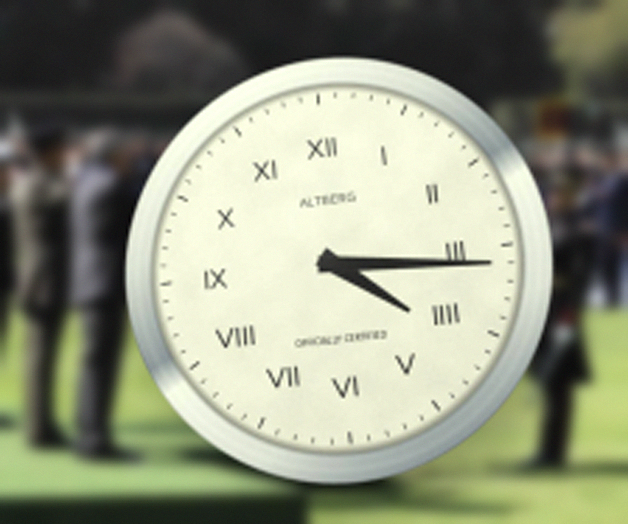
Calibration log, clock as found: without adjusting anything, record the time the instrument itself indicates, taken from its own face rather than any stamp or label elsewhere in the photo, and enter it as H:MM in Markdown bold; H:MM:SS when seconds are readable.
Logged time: **4:16**
